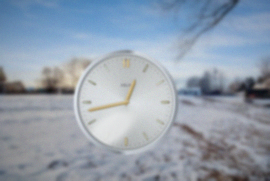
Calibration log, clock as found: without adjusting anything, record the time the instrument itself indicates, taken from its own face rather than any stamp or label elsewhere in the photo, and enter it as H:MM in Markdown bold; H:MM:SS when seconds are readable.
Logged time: **12:43**
